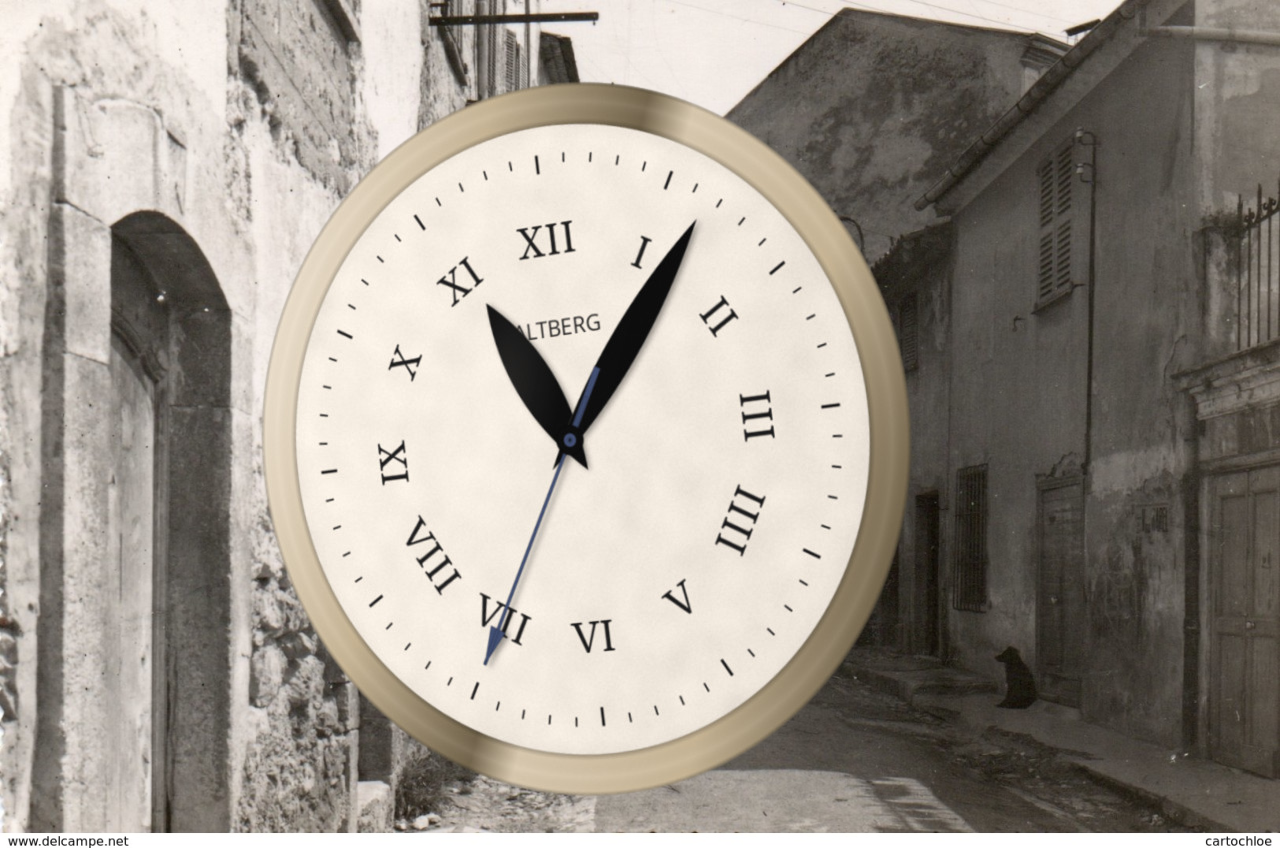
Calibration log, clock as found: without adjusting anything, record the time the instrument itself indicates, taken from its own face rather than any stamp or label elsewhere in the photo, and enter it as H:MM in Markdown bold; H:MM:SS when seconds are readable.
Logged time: **11:06:35**
